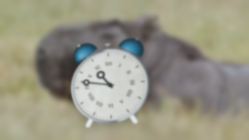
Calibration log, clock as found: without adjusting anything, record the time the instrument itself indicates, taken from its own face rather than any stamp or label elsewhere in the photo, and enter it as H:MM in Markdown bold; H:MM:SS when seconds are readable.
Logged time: **10:47**
